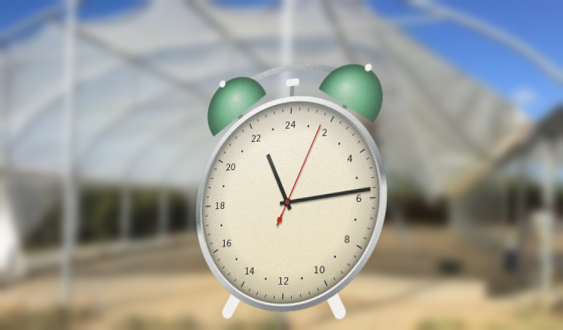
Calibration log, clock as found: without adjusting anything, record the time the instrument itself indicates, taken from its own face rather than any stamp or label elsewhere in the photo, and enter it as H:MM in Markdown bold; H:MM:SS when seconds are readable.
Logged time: **22:14:04**
